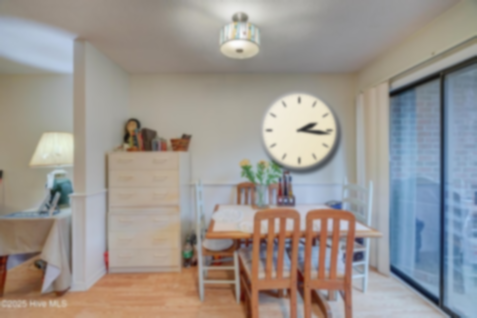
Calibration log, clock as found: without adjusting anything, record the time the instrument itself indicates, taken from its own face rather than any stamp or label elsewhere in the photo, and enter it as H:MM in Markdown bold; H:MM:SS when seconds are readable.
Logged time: **2:16**
